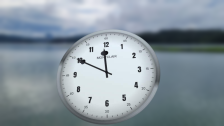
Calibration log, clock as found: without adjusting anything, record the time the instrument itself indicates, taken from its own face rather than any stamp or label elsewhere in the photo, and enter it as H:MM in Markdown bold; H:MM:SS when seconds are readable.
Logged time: **11:50**
